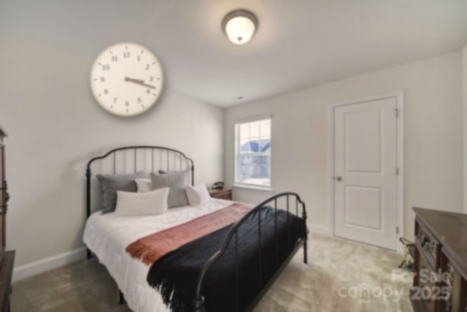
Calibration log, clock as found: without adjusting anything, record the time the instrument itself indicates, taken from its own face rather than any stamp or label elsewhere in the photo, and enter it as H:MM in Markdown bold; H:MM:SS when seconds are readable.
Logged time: **3:18**
